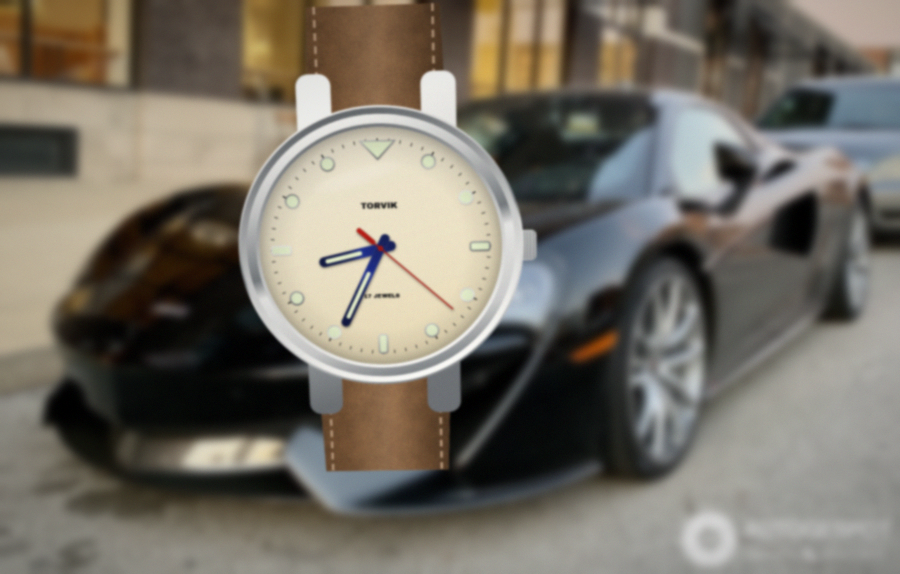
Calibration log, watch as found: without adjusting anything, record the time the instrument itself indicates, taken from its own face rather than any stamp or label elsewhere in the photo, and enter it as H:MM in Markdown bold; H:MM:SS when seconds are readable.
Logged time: **8:34:22**
